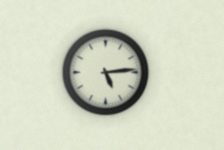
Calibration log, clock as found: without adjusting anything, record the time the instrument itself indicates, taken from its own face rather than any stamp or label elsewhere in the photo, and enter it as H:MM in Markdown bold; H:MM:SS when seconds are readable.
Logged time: **5:14**
